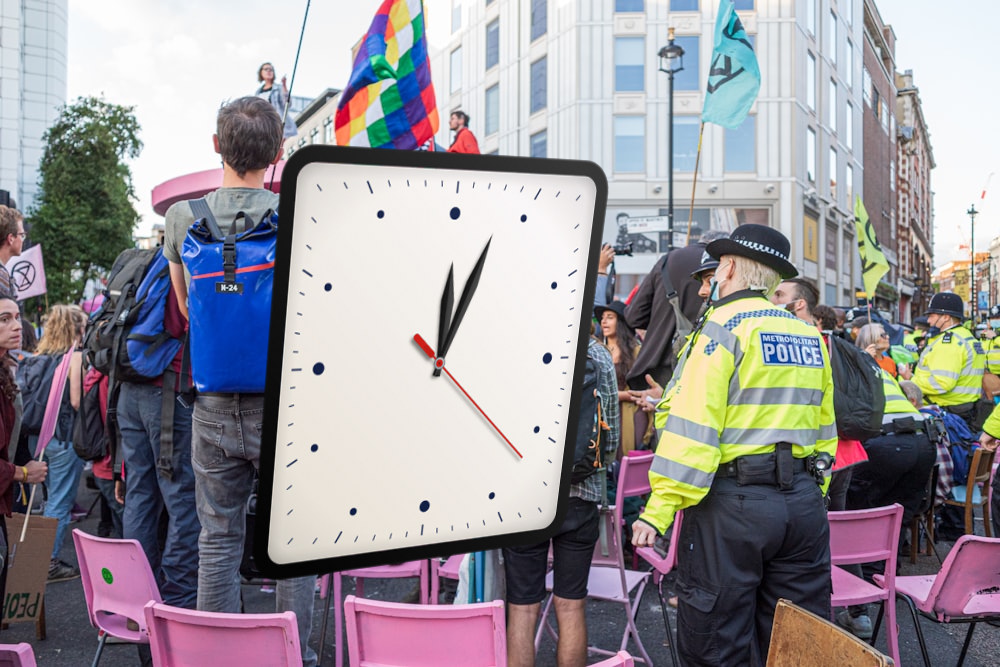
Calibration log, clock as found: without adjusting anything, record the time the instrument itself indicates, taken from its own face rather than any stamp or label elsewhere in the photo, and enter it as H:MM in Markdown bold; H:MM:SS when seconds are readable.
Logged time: **12:03:22**
